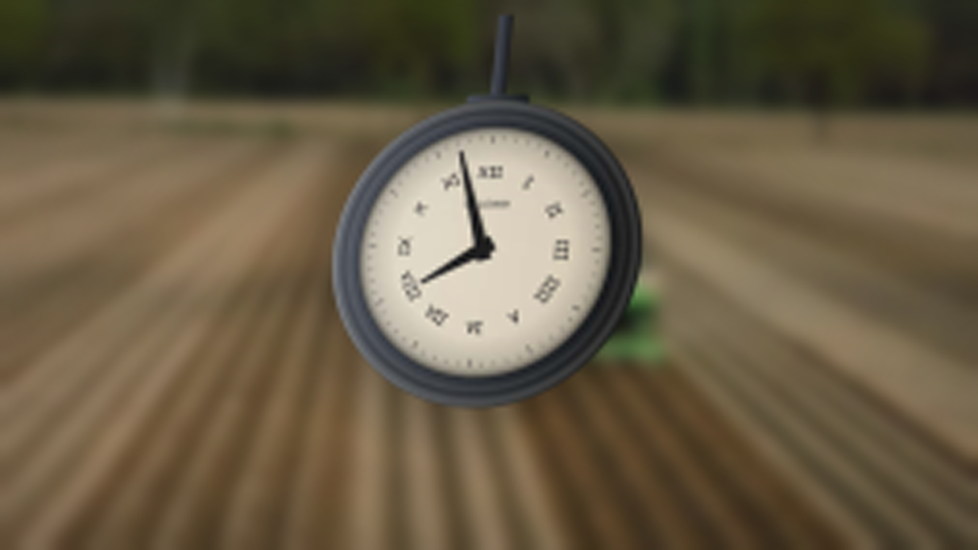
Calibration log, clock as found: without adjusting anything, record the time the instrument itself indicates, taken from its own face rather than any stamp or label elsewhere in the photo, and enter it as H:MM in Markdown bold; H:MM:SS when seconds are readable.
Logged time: **7:57**
